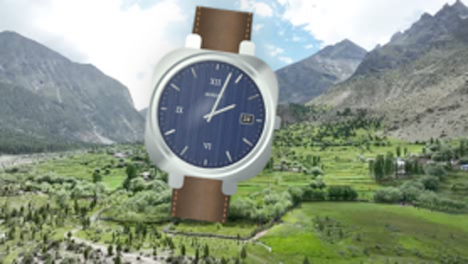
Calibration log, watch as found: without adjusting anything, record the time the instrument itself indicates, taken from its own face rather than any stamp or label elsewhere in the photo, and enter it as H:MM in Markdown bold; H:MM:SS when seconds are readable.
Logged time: **2:03**
